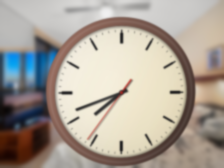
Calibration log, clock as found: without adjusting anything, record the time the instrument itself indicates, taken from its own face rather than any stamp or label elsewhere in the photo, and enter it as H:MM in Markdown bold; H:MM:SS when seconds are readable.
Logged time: **7:41:36**
